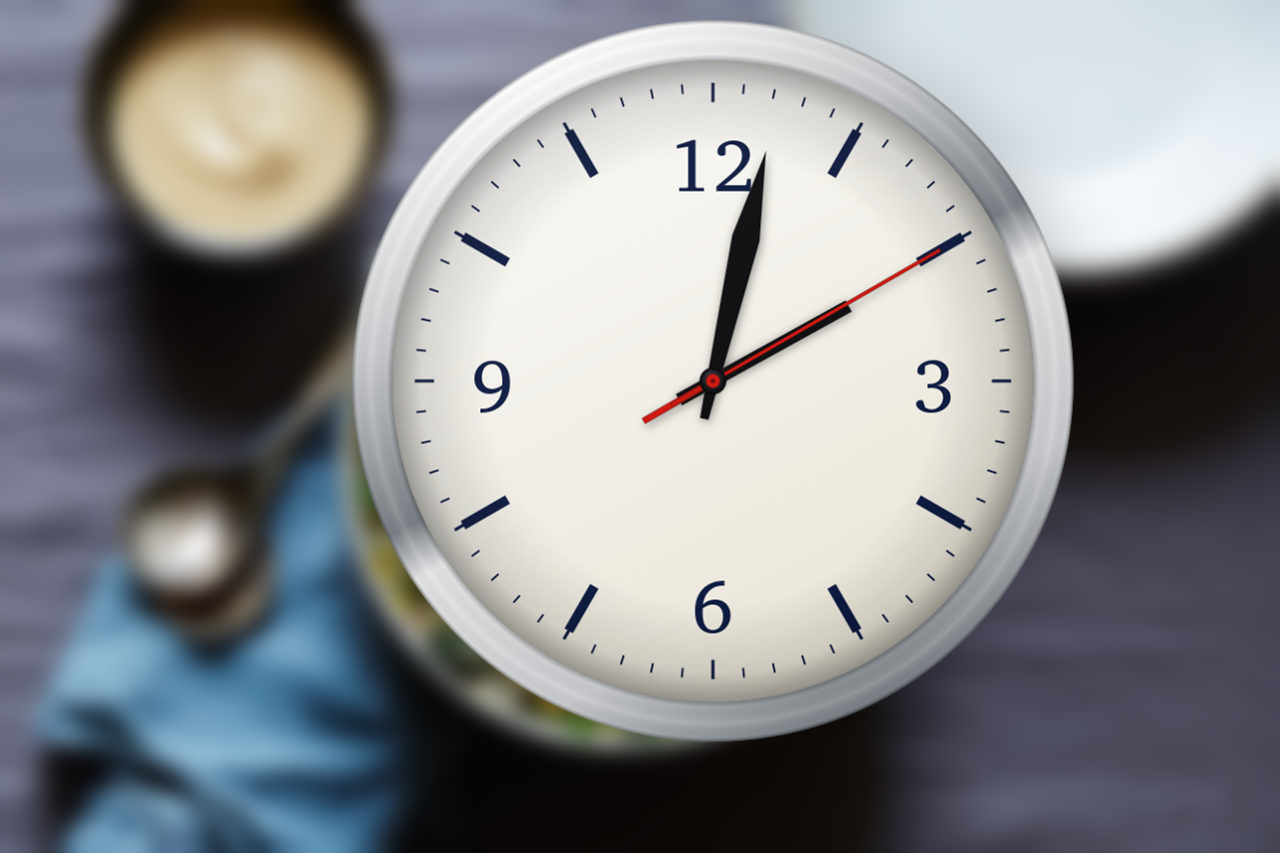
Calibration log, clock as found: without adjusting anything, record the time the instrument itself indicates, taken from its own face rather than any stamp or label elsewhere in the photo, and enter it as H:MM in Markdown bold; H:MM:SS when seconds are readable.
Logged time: **2:02:10**
